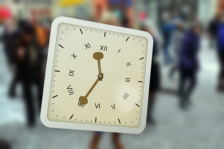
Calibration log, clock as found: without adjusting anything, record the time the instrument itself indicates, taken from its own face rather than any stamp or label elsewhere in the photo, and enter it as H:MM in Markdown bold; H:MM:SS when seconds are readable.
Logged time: **11:35**
